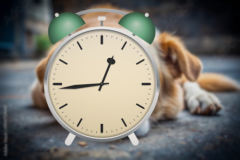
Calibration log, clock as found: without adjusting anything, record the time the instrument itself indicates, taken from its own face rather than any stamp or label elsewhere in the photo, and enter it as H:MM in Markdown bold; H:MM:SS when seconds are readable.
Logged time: **12:44**
